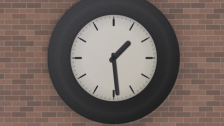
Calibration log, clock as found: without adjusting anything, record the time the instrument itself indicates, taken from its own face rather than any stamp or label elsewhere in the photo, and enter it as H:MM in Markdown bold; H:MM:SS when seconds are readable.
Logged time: **1:29**
